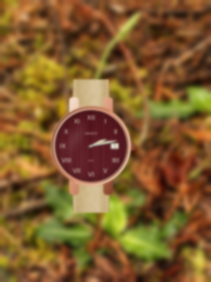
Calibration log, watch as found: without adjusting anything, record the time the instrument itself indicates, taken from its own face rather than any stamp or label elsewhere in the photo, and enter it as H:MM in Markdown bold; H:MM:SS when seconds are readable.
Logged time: **2:13**
